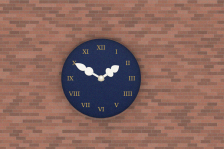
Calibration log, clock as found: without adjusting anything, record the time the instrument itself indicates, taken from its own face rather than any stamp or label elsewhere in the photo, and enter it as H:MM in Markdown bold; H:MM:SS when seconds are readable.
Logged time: **1:50**
